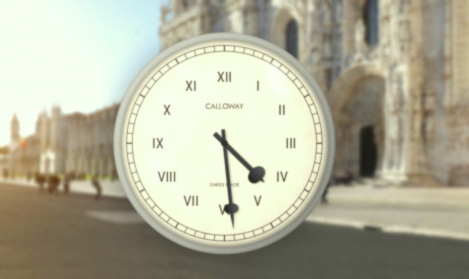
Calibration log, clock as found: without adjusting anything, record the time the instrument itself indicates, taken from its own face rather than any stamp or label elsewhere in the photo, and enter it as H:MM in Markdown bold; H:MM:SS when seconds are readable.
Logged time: **4:29**
